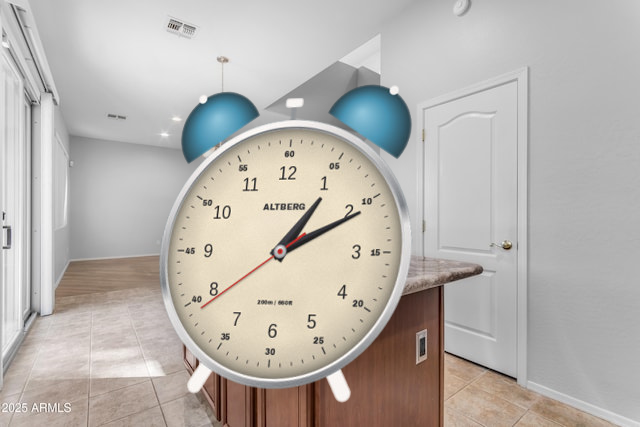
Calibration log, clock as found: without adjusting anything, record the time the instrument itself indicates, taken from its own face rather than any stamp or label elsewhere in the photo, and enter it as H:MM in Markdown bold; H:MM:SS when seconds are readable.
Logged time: **1:10:39**
